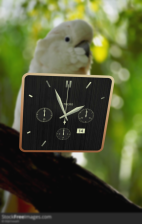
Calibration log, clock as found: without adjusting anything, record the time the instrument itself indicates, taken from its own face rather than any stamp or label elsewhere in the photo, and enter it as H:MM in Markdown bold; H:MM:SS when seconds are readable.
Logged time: **1:56**
